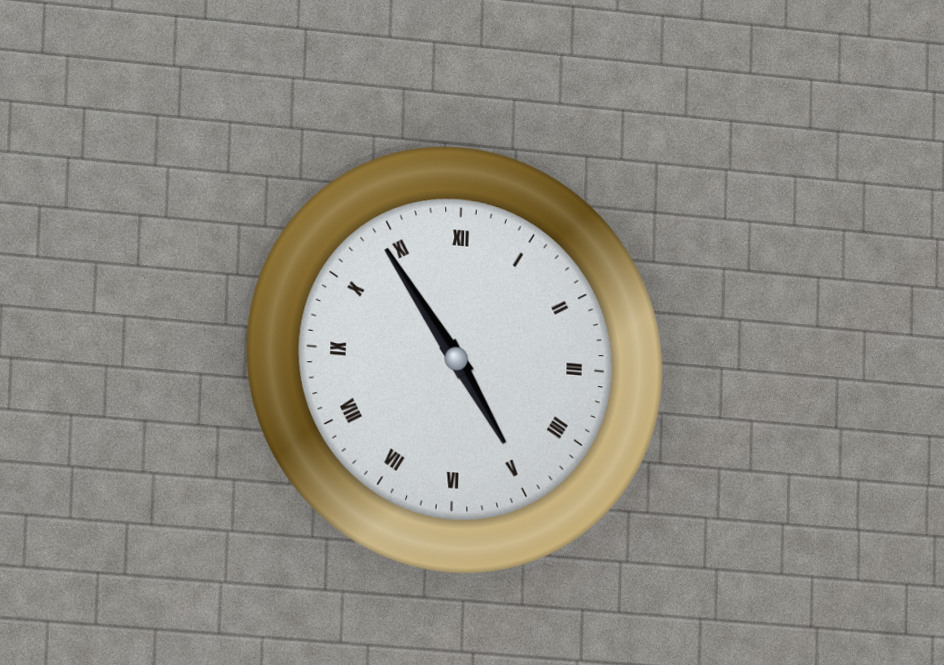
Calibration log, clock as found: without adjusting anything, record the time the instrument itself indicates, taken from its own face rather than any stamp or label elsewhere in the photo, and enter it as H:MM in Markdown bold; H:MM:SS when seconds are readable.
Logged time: **4:54**
